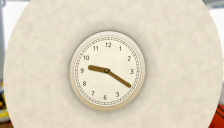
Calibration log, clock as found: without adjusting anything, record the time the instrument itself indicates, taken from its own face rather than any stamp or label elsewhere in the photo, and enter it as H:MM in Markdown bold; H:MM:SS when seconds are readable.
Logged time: **9:20**
